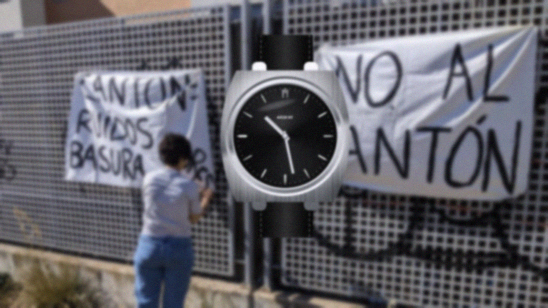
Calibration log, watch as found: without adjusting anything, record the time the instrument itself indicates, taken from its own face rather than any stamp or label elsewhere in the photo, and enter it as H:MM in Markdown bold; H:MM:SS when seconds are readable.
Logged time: **10:28**
